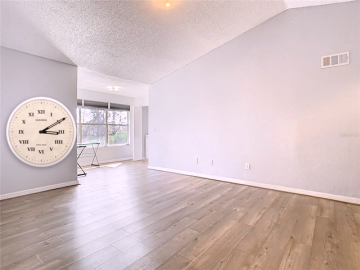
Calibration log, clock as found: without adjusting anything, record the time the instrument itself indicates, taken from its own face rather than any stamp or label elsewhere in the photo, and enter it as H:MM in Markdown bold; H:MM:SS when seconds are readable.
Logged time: **3:10**
